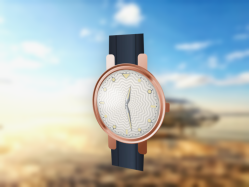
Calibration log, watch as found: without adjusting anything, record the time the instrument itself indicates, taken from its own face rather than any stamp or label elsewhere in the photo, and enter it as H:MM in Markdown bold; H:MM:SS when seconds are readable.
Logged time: **12:28**
